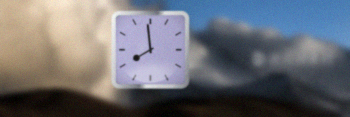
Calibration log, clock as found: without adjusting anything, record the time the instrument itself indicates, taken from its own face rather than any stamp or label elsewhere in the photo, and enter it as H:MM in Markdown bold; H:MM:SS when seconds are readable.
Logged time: **7:59**
